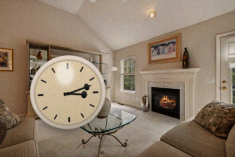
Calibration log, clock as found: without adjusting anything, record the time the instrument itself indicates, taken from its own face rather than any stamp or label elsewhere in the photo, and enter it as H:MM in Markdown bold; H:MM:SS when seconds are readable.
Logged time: **3:12**
